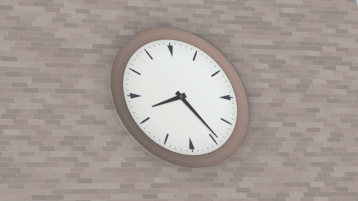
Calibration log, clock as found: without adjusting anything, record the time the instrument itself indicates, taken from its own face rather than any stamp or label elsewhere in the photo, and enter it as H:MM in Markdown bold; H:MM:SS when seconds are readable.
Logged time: **8:24**
